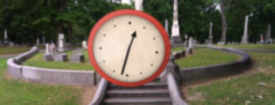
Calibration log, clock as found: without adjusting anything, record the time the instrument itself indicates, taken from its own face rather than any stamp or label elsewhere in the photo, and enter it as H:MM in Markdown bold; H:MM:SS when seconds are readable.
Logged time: **12:32**
